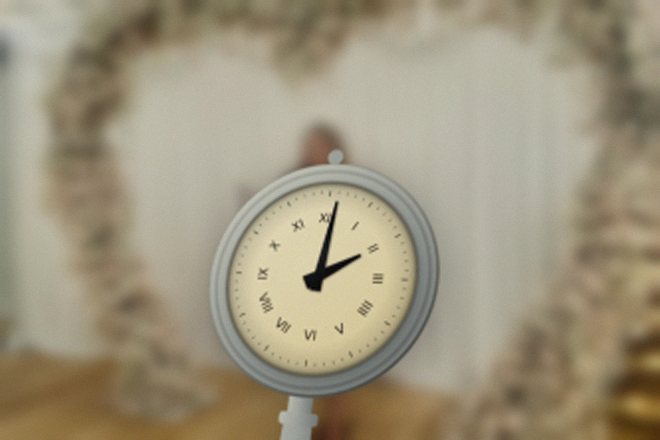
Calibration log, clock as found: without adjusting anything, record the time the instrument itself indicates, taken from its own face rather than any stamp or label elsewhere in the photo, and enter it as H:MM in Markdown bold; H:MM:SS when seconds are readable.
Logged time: **2:01**
